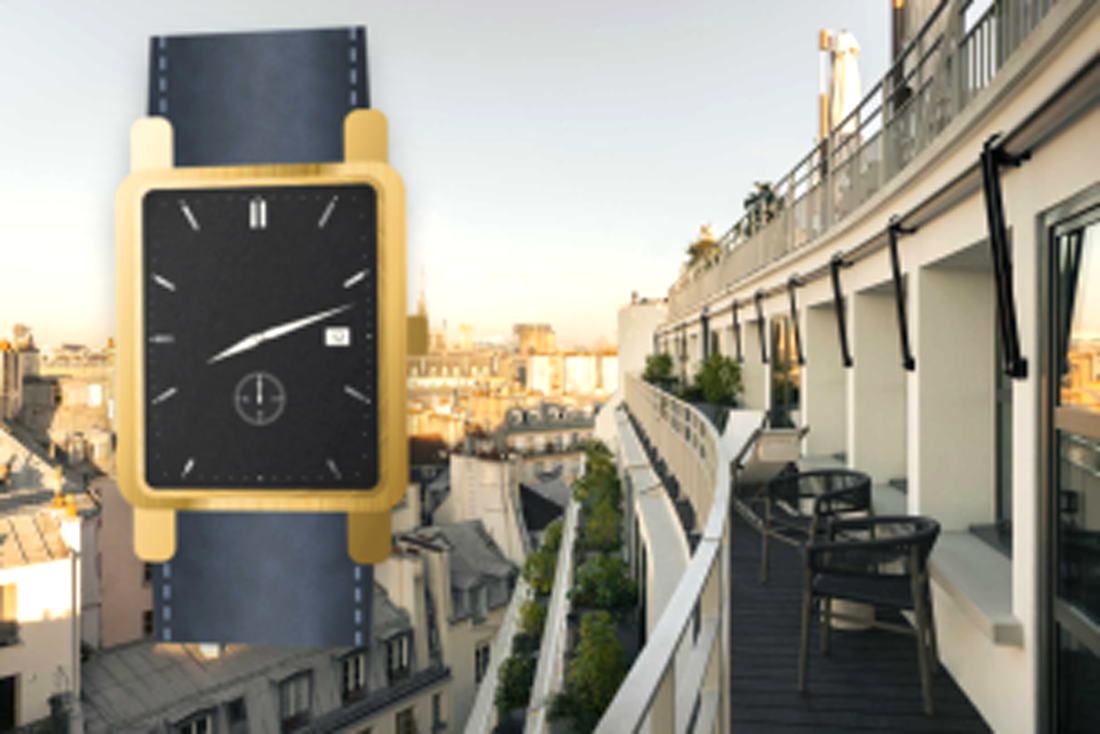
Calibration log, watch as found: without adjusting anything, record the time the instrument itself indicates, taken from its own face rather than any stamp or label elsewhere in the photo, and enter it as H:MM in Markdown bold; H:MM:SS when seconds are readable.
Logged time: **8:12**
